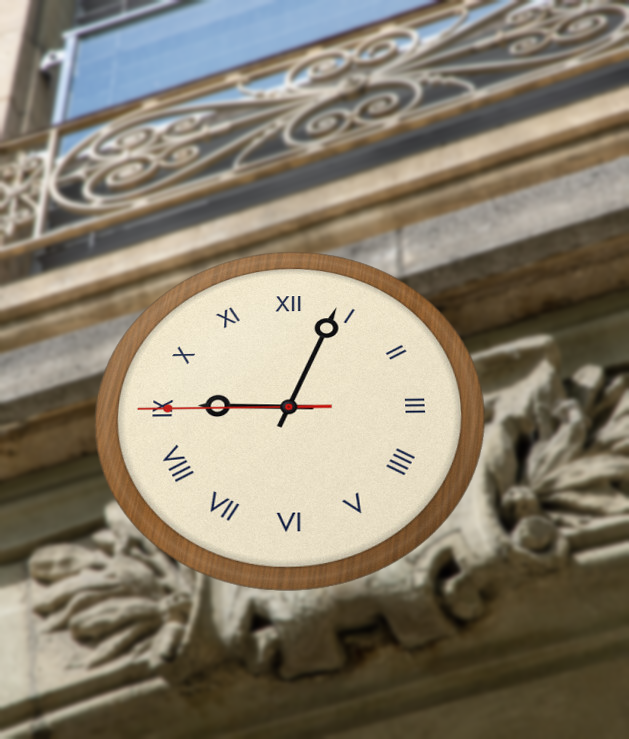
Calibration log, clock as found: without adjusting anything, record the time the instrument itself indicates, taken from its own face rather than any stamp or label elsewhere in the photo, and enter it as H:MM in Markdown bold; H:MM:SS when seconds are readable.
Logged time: **9:03:45**
